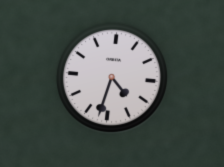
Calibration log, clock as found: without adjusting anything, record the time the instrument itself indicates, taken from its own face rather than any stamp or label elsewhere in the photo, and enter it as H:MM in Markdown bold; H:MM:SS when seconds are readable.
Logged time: **4:32**
